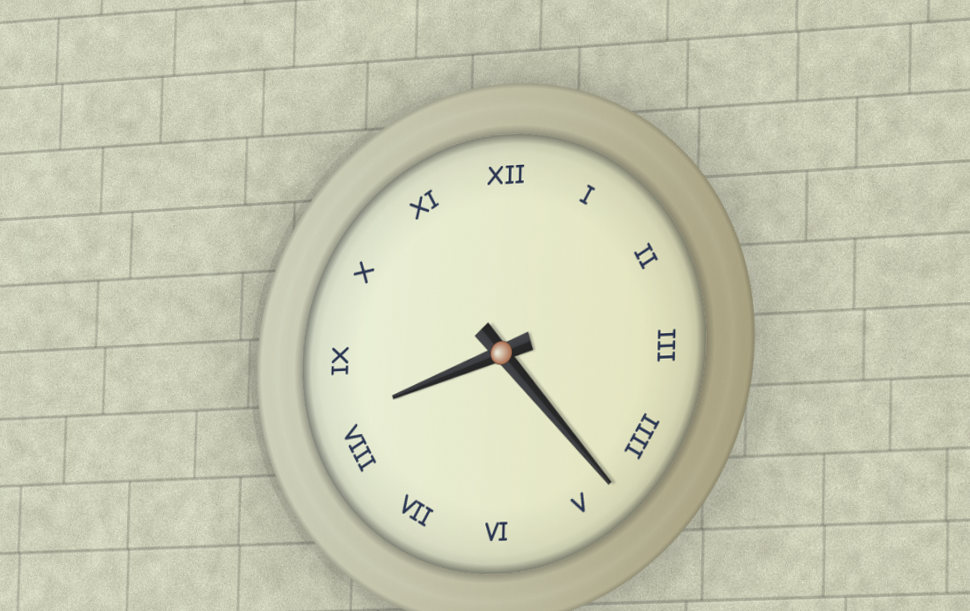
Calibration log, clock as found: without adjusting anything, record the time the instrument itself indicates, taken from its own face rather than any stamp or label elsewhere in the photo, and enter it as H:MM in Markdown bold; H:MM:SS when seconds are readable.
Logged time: **8:23**
